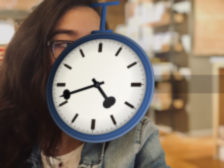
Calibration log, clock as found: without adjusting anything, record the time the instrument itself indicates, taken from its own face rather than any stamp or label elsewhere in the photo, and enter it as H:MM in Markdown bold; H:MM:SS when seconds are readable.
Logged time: **4:42**
